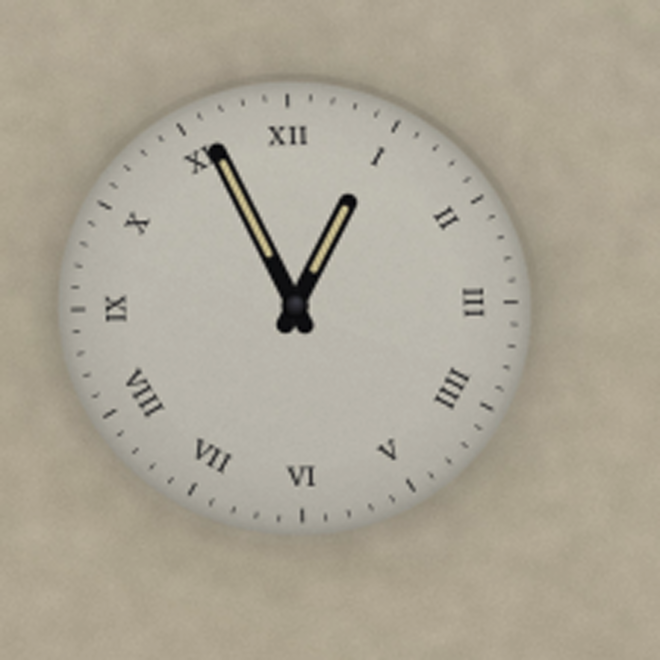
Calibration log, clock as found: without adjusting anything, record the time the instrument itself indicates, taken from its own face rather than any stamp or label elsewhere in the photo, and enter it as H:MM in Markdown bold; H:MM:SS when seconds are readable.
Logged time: **12:56**
